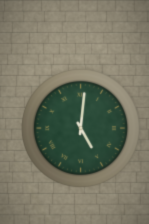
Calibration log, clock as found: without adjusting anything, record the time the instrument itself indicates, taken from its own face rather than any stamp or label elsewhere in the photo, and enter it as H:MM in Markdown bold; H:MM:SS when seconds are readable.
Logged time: **5:01**
